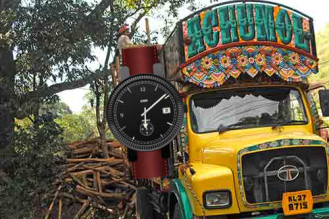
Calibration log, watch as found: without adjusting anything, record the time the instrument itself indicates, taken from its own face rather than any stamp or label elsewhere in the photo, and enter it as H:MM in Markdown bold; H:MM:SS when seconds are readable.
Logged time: **6:09**
